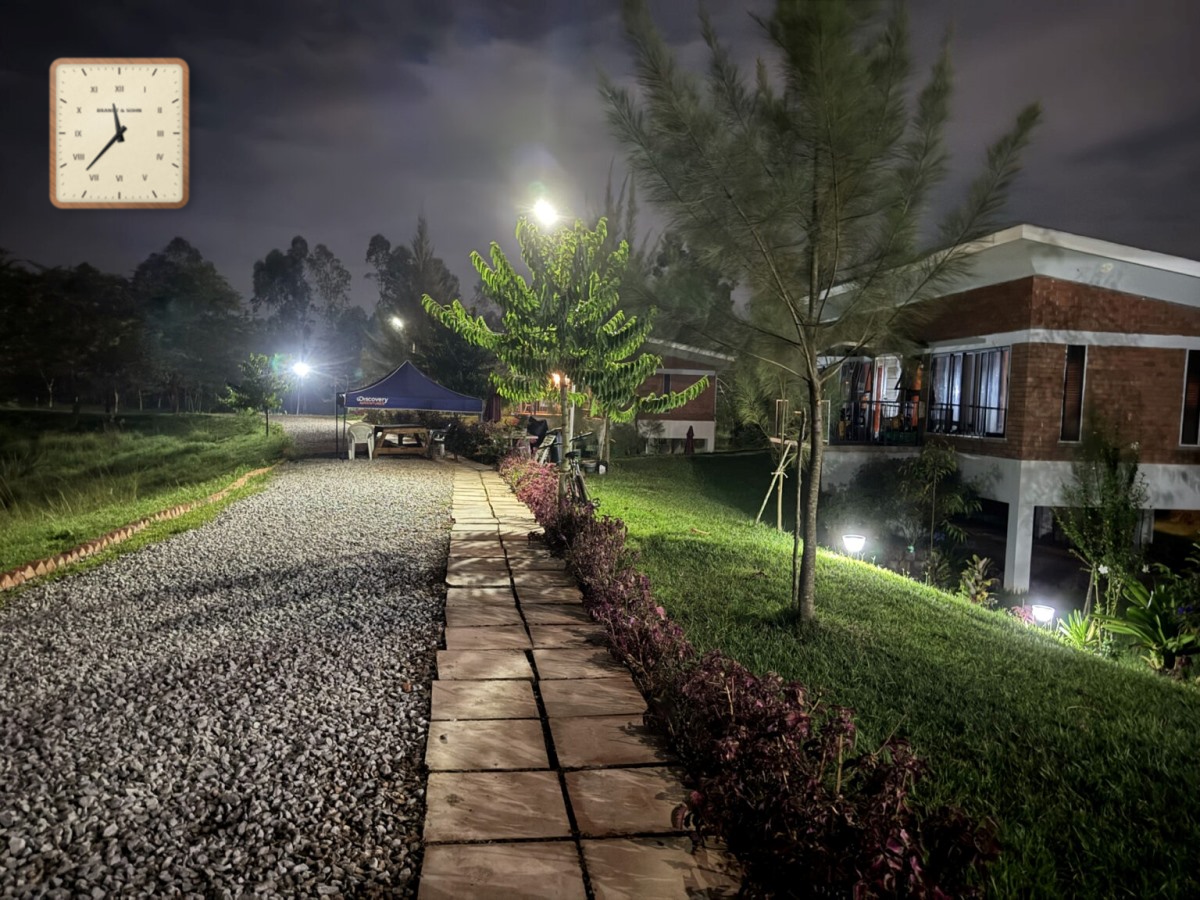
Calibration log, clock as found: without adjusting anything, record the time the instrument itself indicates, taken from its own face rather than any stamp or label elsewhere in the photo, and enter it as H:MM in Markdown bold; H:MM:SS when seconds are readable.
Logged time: **11:37**
